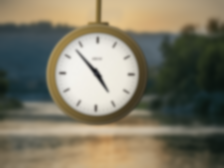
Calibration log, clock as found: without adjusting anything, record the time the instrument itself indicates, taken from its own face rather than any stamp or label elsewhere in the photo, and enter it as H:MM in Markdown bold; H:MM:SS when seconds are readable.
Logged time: **4:53**
